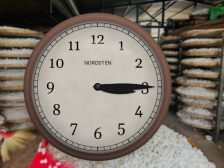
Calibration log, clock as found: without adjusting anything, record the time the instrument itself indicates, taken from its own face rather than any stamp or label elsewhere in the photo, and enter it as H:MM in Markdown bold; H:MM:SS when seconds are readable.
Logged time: **3:15**
